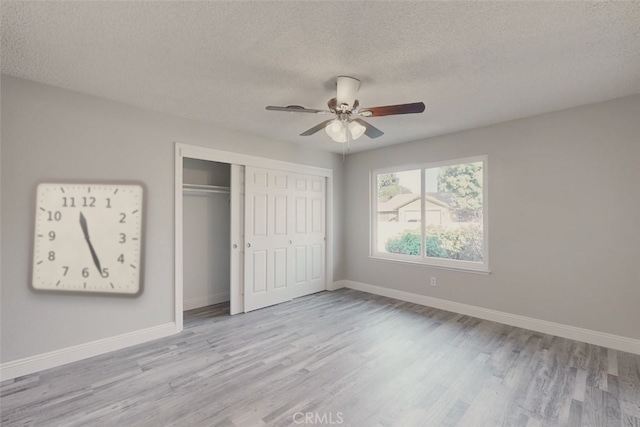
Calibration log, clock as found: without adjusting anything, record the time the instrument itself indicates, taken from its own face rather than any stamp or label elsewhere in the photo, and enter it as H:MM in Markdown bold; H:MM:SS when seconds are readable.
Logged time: **11:26**
